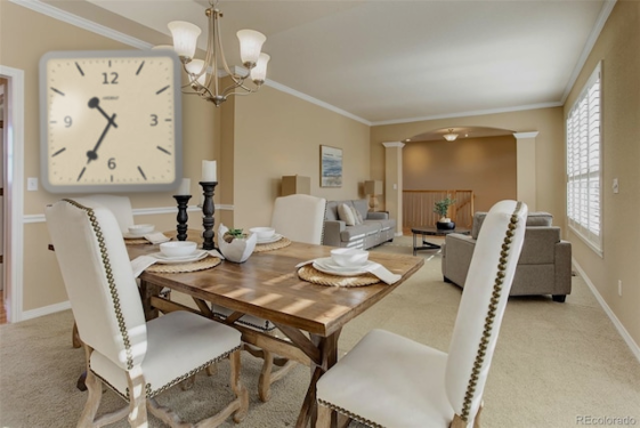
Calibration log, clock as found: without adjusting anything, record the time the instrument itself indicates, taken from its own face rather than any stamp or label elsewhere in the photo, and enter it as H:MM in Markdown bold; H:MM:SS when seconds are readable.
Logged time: **10:35**
